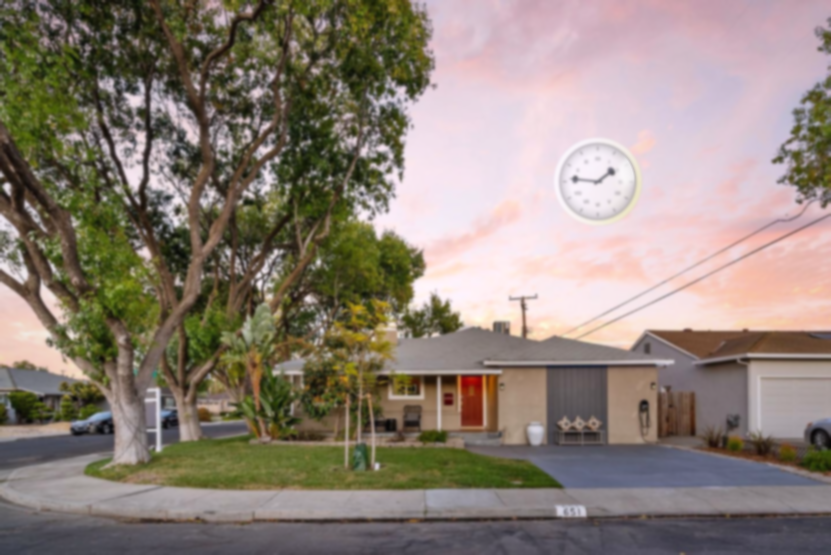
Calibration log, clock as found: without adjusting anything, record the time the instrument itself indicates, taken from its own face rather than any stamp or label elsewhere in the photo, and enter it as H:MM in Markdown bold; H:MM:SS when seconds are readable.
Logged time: **1:46**
